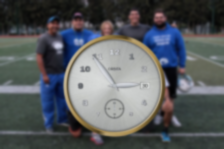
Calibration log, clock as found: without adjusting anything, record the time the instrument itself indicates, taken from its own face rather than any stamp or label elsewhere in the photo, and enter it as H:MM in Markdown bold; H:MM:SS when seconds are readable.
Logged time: **2:54**
